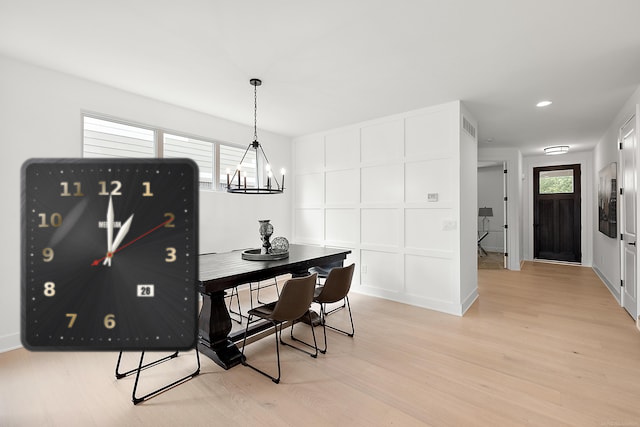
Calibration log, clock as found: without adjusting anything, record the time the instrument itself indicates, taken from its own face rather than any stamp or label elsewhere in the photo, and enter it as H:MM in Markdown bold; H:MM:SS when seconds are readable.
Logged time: **1:00:10**
